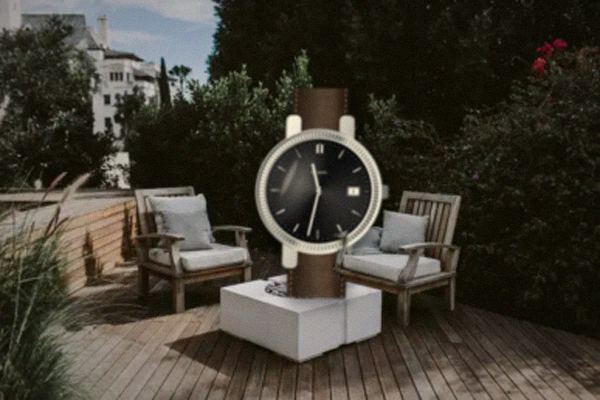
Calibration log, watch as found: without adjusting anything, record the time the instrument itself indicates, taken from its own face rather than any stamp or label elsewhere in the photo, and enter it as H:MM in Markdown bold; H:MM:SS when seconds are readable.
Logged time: **11:32**
